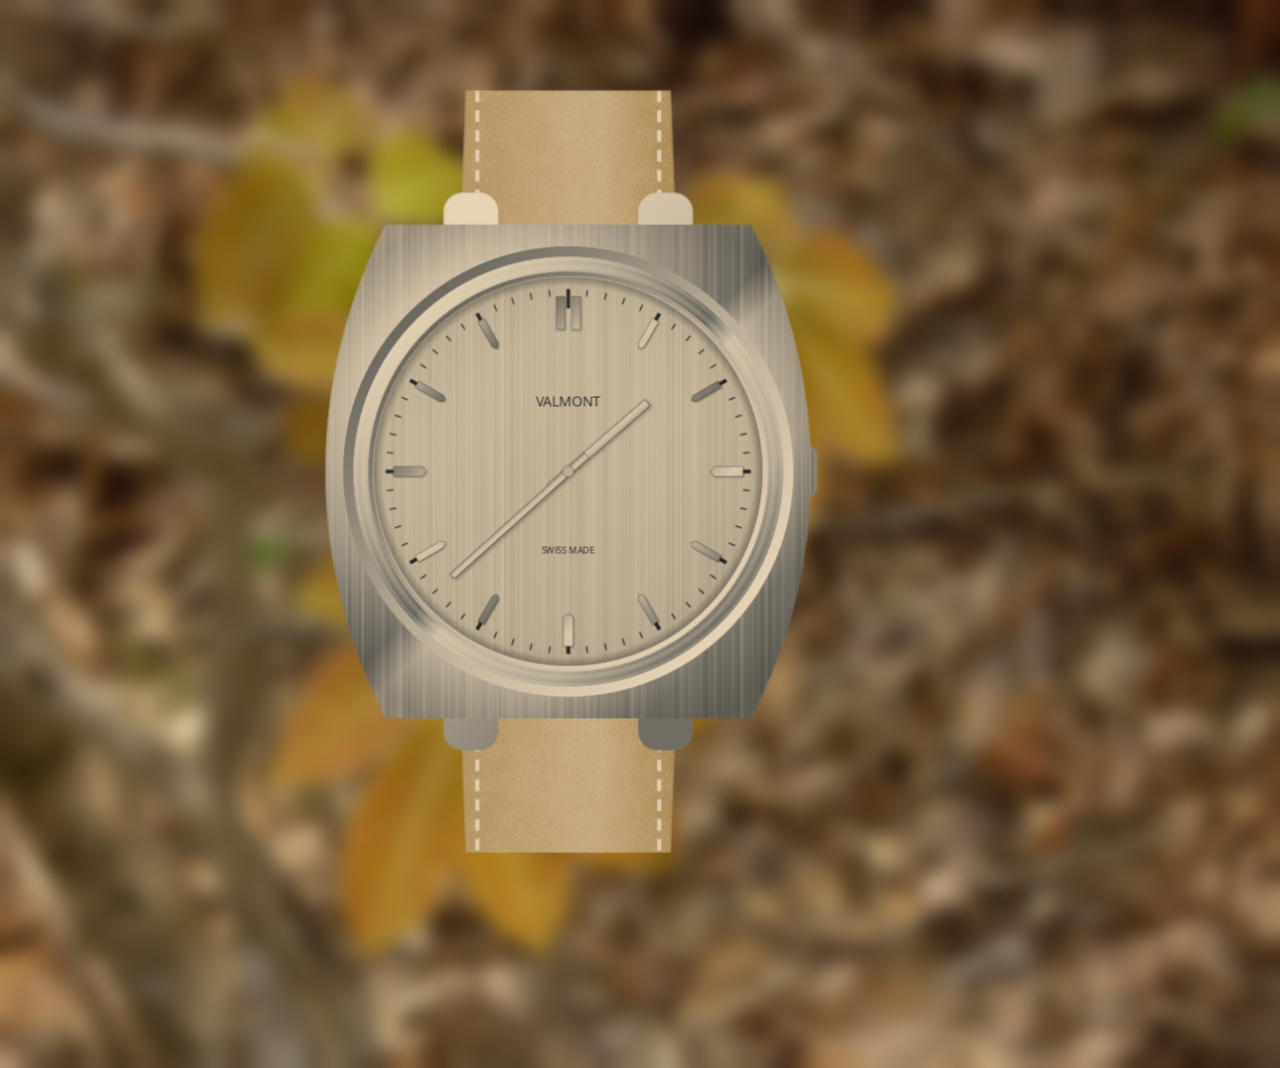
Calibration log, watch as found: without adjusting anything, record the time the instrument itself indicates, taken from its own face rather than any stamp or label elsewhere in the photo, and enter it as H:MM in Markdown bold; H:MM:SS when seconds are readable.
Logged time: **1:38**
